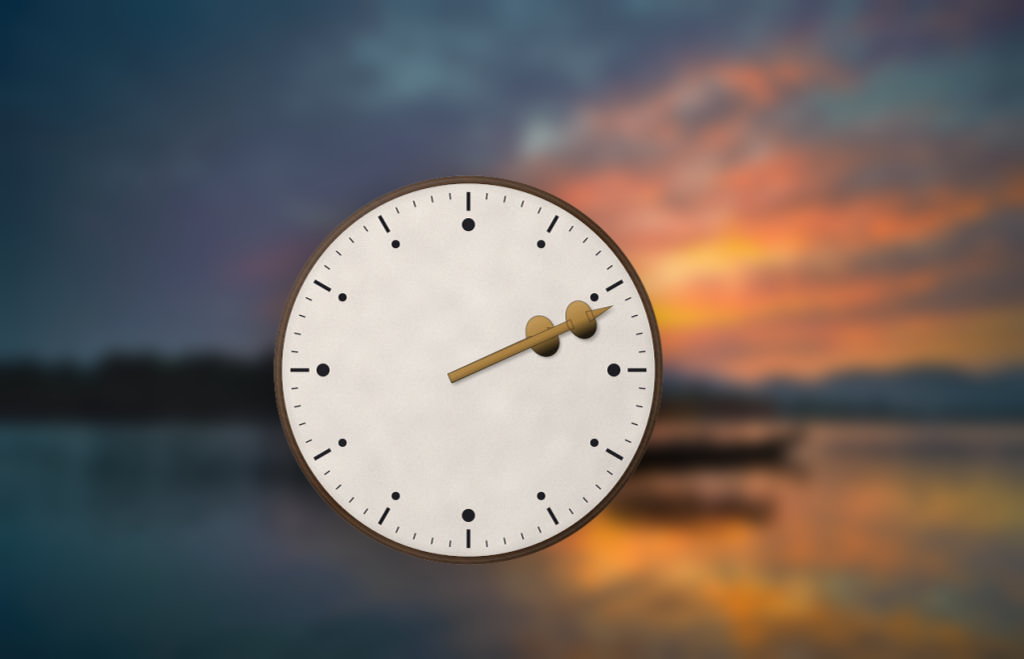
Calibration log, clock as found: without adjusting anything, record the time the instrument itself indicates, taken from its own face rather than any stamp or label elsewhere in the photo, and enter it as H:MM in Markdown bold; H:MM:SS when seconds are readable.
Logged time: **2:11**
